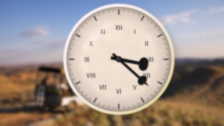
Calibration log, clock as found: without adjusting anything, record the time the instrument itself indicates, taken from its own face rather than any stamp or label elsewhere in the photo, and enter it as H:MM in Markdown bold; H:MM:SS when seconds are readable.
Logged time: **3:22**
